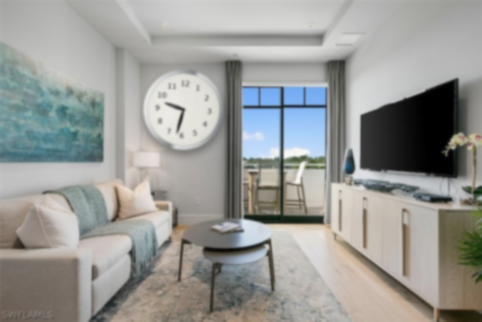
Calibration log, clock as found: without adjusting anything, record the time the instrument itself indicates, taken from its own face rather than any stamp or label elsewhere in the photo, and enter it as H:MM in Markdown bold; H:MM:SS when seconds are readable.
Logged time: **9:32**
